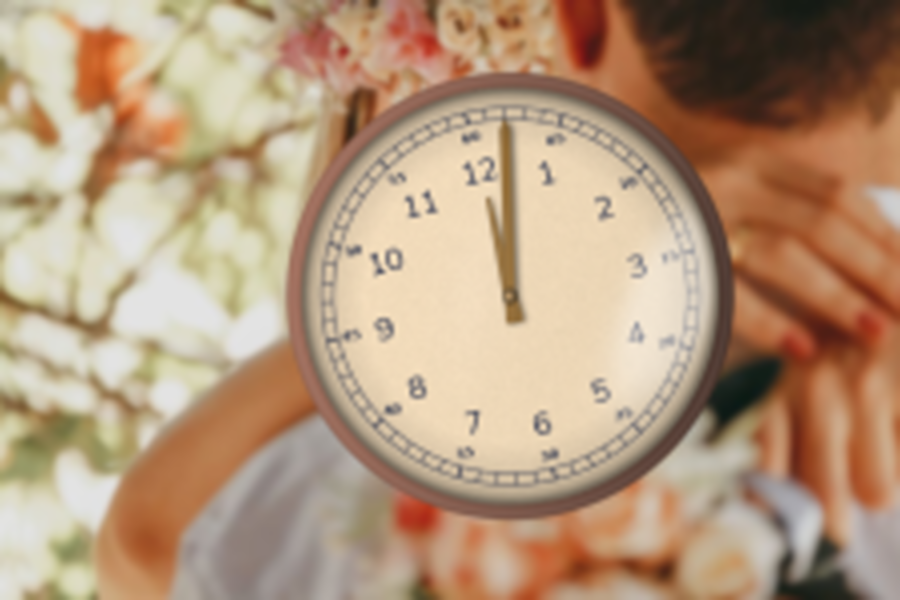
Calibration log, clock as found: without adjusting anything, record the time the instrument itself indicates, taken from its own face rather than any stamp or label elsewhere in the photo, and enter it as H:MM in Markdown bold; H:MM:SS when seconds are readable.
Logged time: **12:02**
